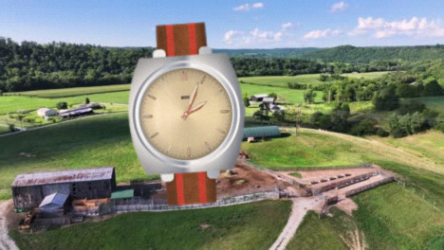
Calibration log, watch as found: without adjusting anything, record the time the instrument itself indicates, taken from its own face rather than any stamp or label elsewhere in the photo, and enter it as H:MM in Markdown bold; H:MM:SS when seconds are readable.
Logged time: **2:04**
